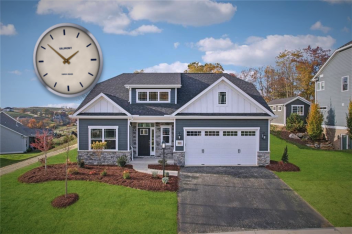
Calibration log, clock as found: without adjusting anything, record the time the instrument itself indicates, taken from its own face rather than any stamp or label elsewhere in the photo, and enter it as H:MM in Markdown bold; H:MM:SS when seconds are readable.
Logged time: **1:52**
